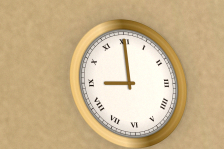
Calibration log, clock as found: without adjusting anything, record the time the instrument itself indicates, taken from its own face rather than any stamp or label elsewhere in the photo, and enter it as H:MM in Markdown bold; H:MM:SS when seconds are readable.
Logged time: **9:00**
